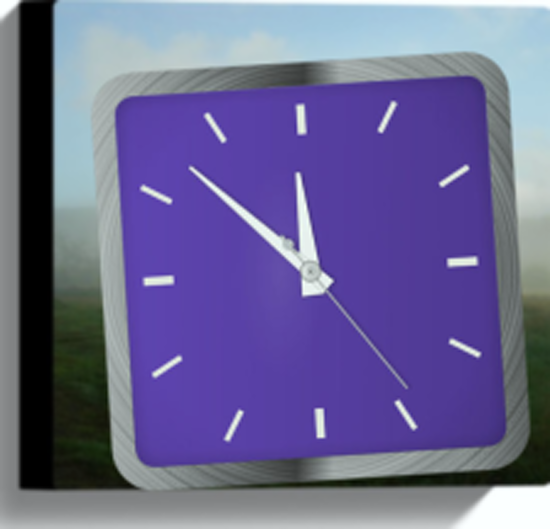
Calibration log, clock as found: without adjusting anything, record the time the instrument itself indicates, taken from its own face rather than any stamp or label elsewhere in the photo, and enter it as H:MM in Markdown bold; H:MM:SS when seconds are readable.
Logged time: **11:52:24**
